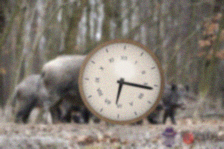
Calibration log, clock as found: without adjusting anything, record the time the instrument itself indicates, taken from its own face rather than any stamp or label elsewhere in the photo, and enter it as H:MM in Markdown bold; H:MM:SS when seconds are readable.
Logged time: **6:16**
